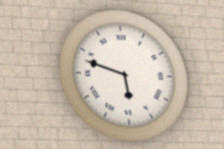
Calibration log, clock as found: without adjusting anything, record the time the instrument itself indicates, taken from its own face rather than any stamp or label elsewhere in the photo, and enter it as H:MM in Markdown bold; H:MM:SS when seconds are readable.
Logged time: **5:48**
